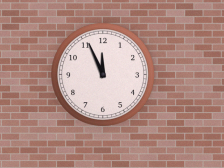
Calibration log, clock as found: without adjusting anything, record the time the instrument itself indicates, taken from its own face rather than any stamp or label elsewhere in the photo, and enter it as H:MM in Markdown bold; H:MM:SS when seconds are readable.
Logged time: **11:56**
